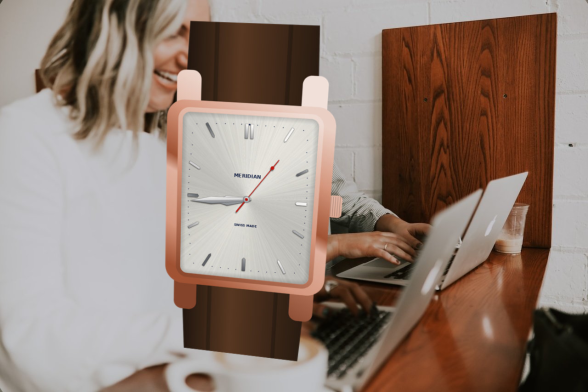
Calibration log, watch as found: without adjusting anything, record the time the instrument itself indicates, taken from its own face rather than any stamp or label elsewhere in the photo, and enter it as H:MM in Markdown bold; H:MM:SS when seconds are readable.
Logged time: **8:44:06**
